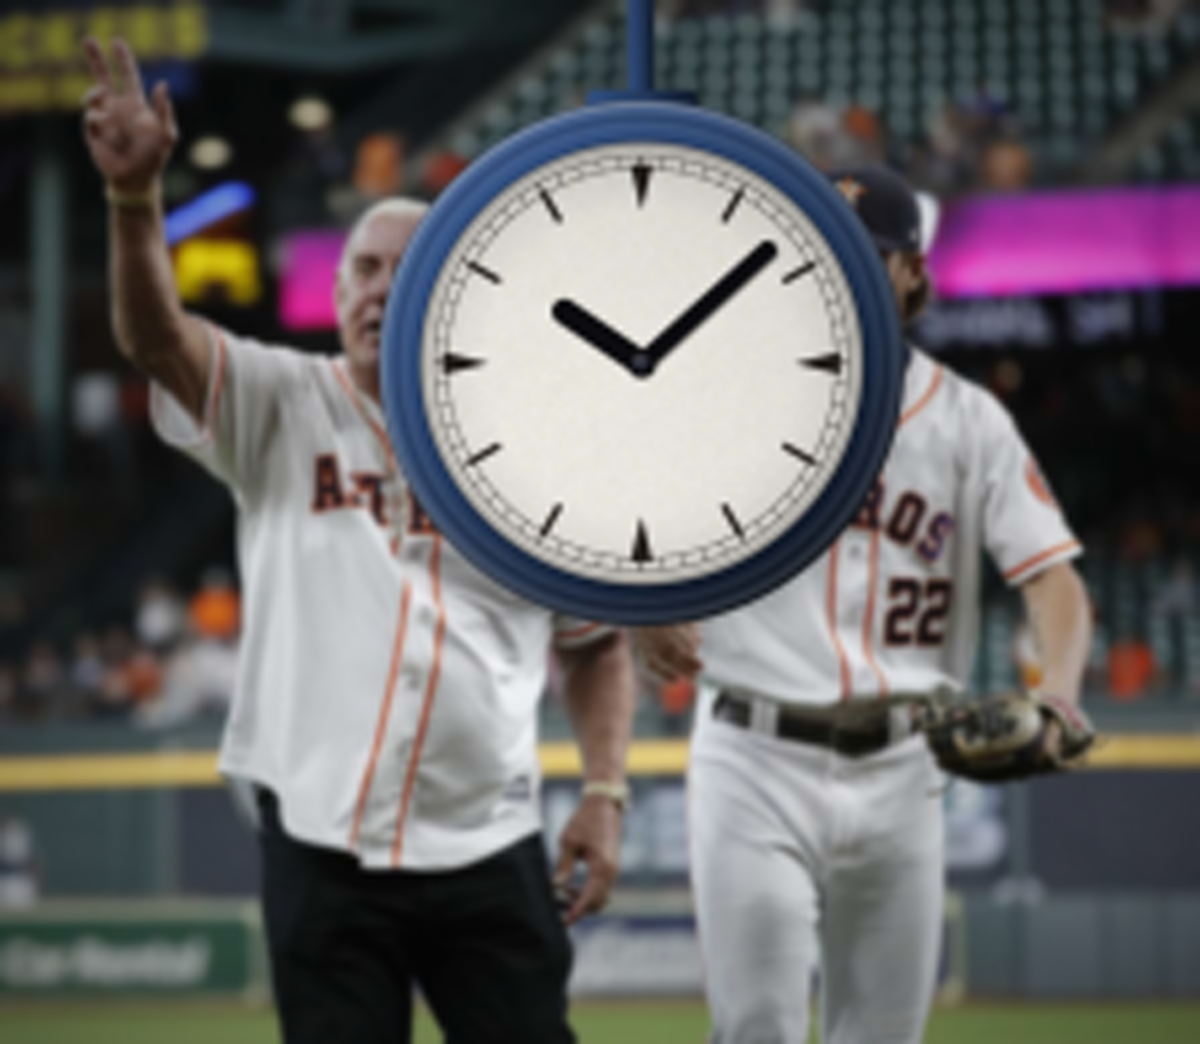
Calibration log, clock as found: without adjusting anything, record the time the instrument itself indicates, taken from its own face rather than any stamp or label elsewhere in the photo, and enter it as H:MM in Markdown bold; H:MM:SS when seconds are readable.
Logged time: **10:08**
